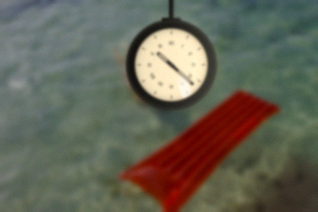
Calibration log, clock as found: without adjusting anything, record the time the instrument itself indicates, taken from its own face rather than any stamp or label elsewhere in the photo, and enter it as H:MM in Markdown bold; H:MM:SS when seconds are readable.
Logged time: **10:22**
